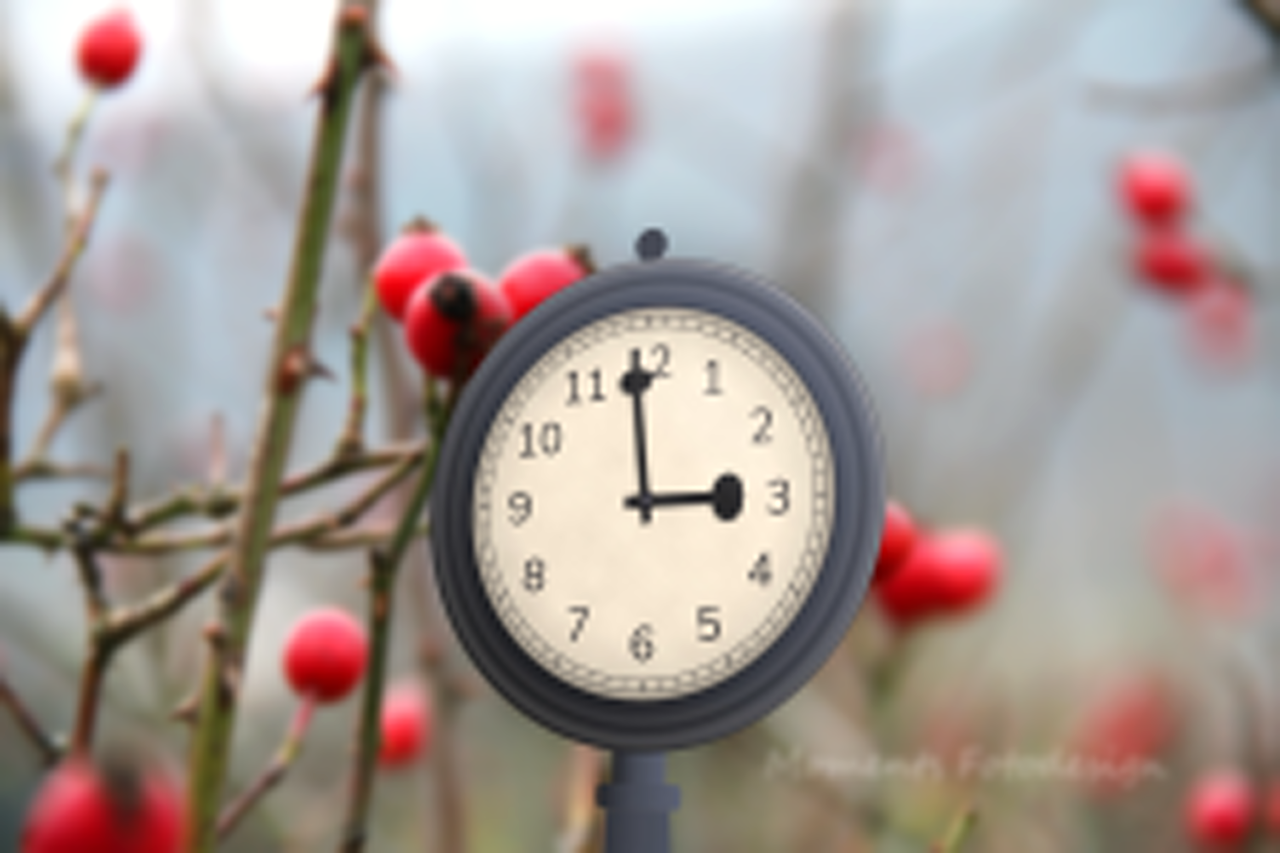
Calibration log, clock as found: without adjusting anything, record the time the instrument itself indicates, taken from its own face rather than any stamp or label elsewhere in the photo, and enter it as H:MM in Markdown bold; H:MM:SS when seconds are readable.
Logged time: **2:59**
